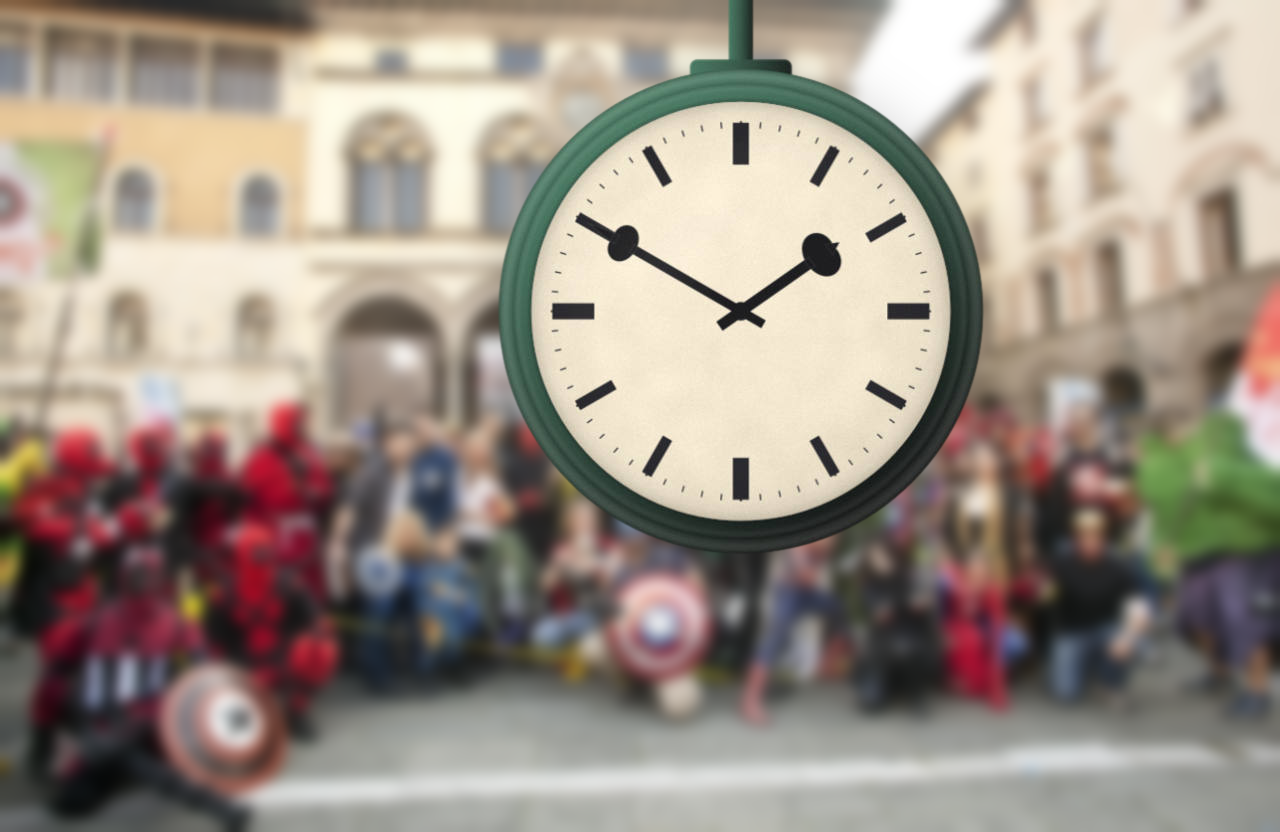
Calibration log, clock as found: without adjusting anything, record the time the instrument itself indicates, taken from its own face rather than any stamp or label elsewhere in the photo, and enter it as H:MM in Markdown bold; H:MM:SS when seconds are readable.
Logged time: **1:50**
